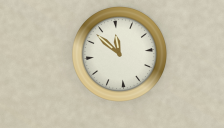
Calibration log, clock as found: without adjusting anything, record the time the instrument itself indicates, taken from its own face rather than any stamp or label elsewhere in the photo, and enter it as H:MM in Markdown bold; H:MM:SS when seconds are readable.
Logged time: **11:53**
